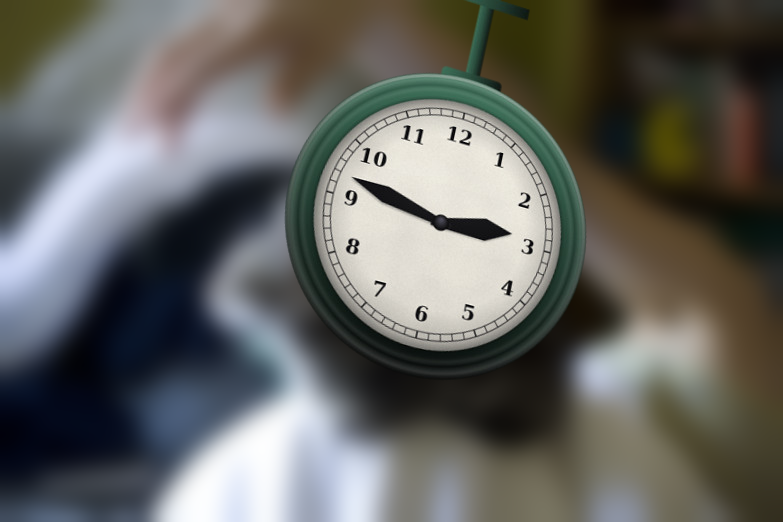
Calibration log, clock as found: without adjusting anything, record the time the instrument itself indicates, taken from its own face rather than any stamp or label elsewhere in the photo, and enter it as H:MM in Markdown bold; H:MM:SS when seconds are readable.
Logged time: **2:47**
